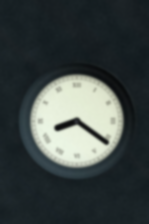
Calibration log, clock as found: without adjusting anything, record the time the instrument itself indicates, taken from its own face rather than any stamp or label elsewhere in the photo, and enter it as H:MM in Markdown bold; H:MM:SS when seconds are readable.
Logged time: **8:21**
